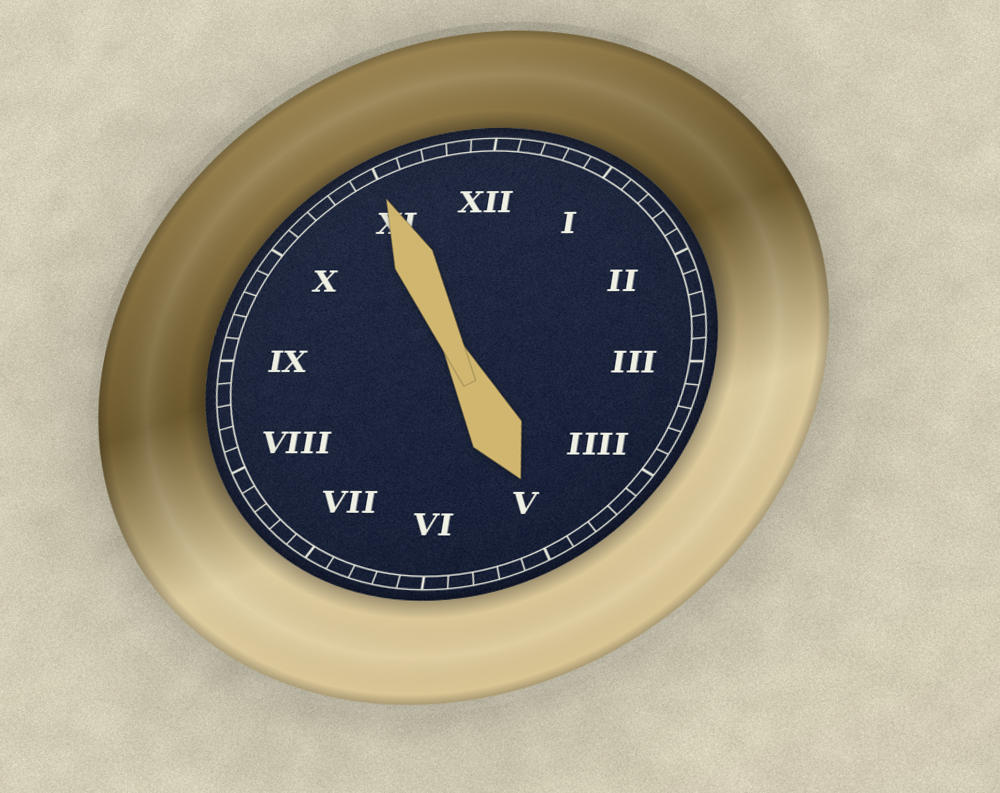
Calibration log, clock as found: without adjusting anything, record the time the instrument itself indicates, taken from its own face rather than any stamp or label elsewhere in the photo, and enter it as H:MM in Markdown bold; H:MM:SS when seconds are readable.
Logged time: **4:55**
